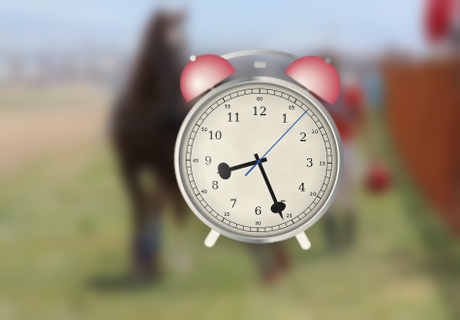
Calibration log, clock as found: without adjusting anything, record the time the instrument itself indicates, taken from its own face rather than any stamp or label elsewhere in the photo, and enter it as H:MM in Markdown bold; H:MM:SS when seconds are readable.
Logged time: **8:26:07**
